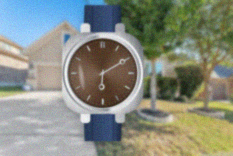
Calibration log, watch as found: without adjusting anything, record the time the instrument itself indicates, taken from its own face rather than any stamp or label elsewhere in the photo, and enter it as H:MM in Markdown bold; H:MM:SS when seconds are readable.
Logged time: **6:10**
